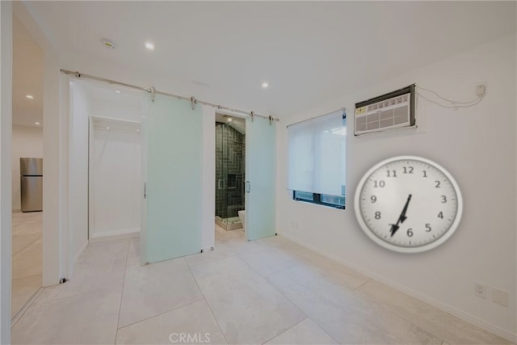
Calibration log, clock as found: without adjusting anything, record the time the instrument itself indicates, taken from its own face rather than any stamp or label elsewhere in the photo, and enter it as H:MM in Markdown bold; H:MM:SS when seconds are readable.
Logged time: **6:34**
